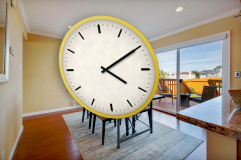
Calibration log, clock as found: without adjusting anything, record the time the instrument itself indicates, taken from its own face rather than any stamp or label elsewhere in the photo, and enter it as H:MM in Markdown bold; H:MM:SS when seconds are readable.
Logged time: **4:10**
